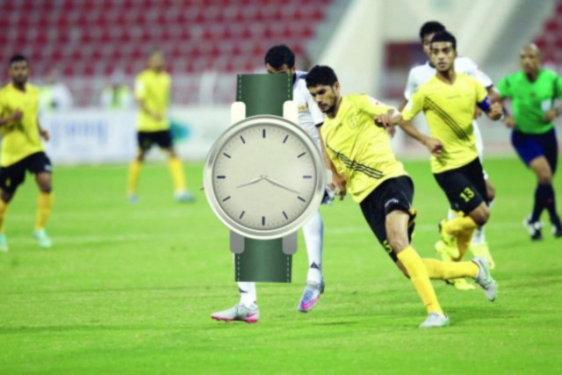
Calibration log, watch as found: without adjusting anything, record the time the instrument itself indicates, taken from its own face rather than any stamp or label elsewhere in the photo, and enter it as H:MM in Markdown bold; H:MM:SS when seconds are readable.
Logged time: **8:19**
